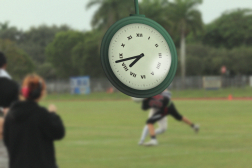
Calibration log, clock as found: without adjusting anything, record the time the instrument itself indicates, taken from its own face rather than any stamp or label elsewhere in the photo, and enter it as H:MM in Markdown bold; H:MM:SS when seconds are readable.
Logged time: **7:43**
